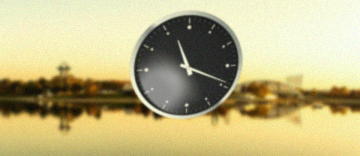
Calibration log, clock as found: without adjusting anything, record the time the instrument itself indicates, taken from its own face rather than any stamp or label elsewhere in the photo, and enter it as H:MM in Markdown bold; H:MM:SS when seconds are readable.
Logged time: **11:19**
